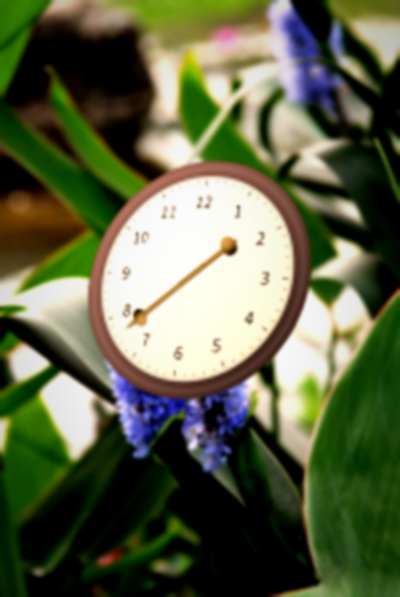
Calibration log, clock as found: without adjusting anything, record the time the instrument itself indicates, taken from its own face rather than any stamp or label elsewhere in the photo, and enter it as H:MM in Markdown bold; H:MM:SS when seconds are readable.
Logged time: **1:38**
